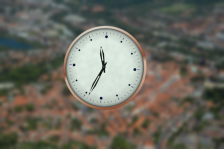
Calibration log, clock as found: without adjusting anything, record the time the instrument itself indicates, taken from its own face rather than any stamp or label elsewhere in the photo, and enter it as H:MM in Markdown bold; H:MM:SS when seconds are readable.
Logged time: **11:34**
